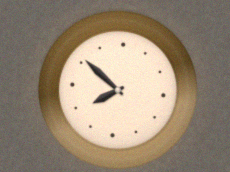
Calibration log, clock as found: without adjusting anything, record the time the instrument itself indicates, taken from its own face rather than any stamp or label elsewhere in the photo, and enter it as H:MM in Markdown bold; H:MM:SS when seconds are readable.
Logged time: **7:51**
